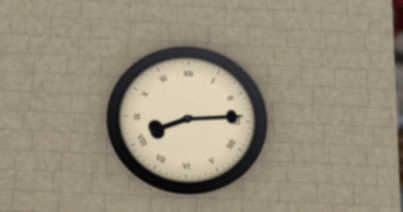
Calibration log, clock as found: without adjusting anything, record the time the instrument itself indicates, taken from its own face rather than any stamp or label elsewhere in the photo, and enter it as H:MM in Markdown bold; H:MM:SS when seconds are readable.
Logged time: **8:14**
